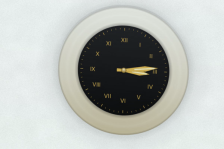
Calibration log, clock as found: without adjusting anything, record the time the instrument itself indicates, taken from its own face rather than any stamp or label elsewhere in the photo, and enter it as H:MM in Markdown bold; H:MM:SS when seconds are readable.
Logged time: **3:14**
